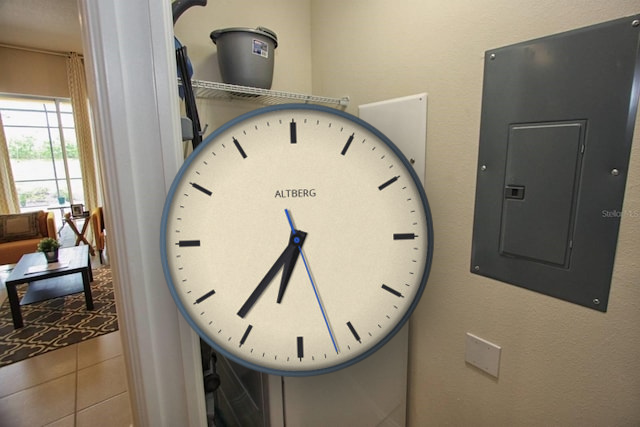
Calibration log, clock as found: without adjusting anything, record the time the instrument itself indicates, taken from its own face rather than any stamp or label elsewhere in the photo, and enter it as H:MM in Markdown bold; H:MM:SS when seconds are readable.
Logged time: **6:36:27**
